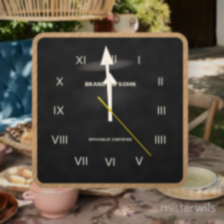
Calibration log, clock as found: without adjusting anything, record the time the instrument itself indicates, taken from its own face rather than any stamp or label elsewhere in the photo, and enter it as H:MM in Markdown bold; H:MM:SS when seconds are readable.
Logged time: **11:59:23**
